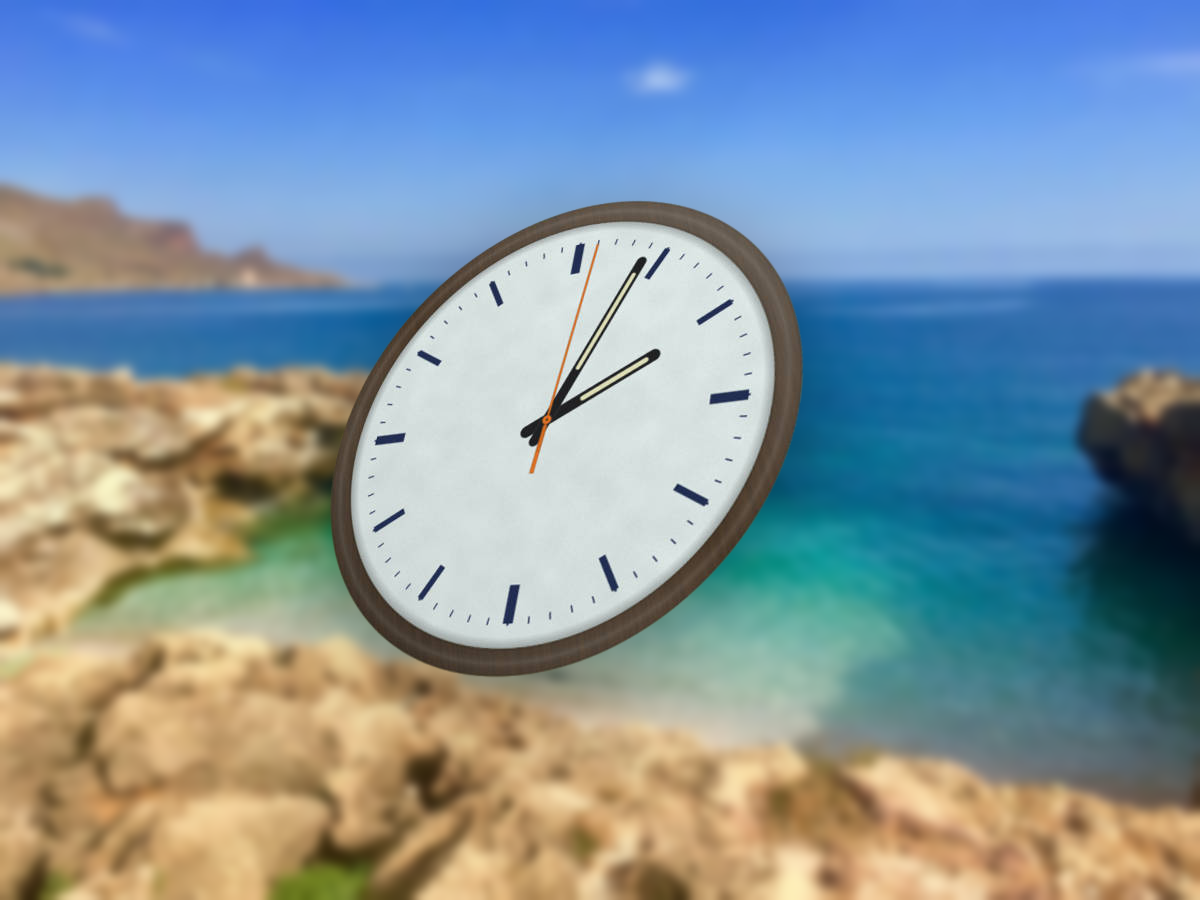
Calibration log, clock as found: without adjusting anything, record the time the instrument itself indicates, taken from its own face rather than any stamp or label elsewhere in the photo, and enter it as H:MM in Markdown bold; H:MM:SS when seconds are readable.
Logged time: **2:04:01**
